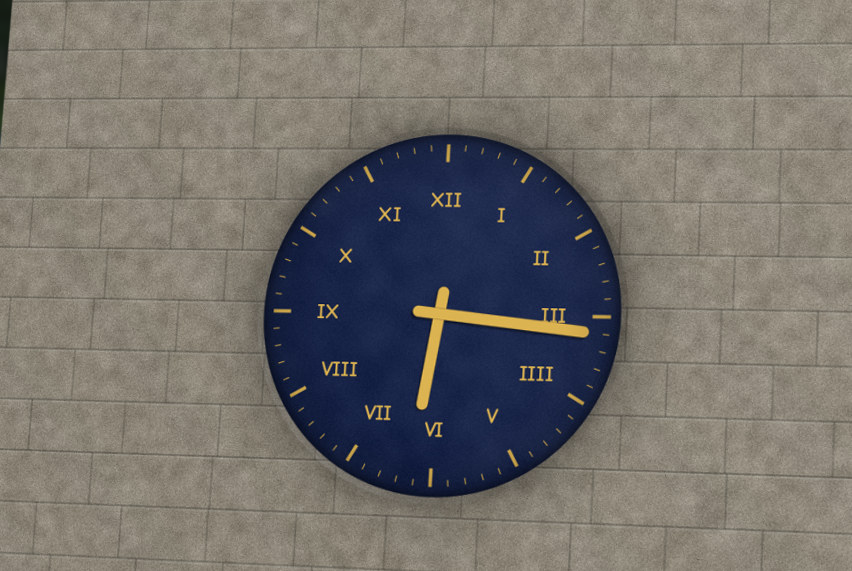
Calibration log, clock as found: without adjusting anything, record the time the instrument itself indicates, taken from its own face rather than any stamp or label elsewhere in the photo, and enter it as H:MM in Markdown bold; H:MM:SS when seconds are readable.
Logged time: **6:16**
